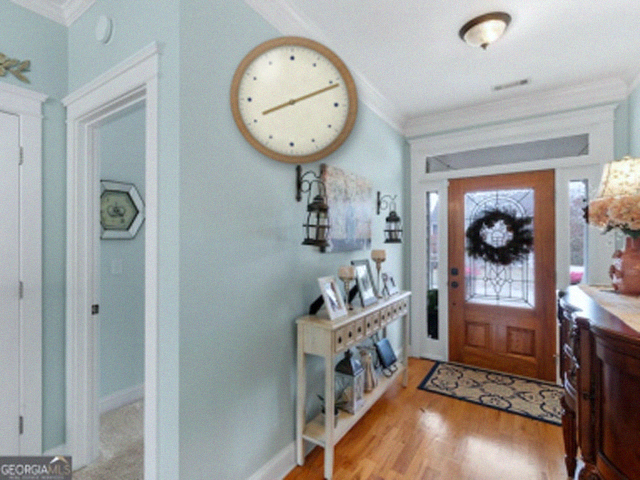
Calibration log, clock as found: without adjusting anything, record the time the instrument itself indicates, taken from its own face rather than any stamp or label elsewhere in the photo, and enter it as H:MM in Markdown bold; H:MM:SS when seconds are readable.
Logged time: **8:11**
